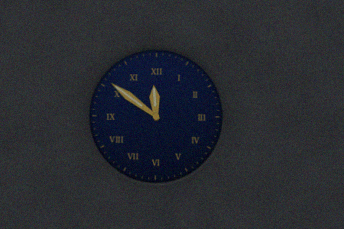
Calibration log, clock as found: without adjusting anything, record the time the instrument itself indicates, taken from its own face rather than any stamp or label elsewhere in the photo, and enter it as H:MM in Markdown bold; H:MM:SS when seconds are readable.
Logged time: **11:51**
